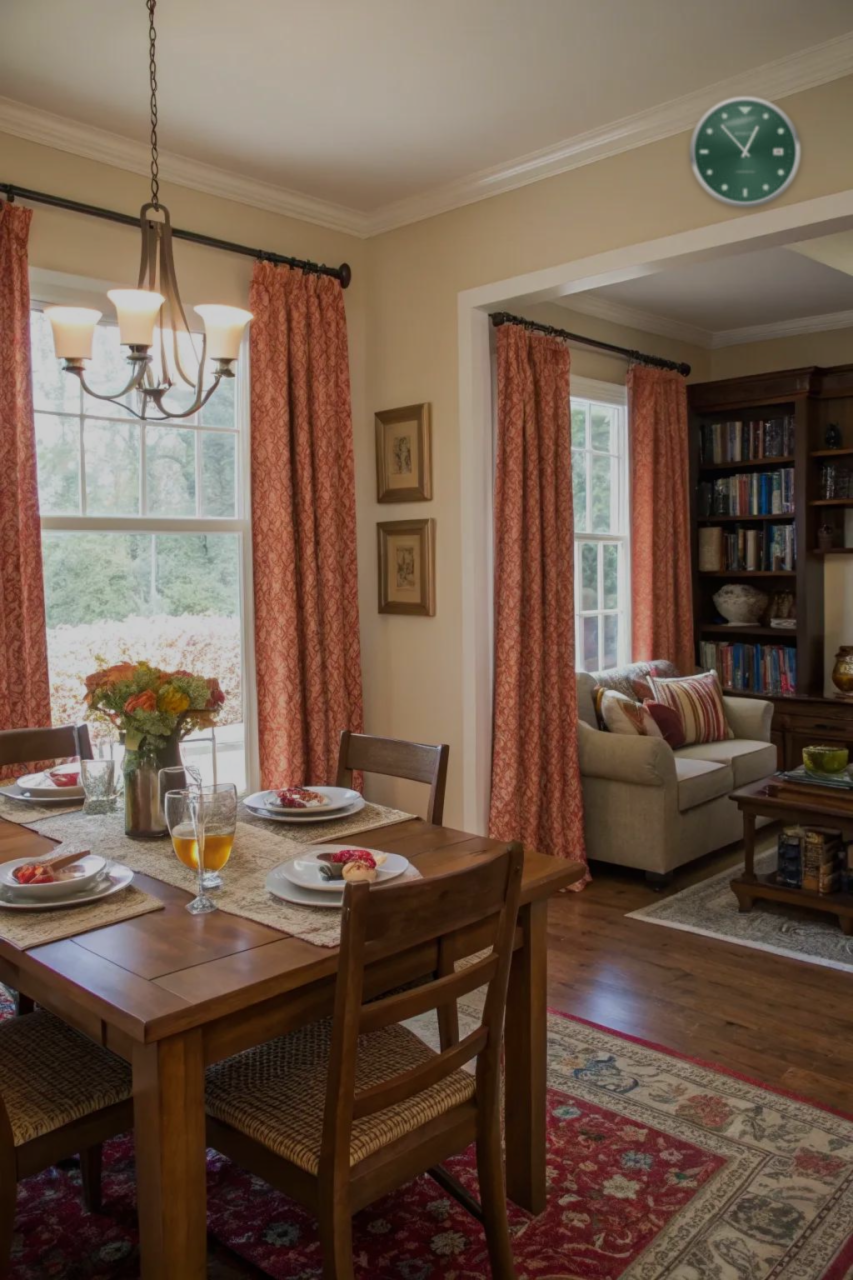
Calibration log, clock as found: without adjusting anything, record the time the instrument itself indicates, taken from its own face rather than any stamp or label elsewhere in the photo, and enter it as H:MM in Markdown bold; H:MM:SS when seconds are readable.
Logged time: **12:53**
